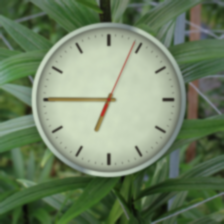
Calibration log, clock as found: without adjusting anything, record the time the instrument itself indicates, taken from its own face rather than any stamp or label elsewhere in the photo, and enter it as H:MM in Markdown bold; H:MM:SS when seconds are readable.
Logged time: **6:45:04**
